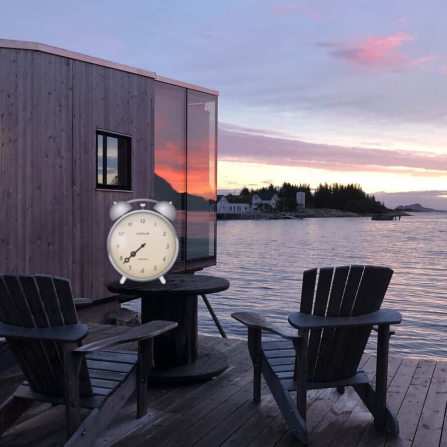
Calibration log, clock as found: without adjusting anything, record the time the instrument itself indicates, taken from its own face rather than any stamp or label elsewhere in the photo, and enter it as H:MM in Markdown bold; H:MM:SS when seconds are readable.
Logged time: **7:38**
